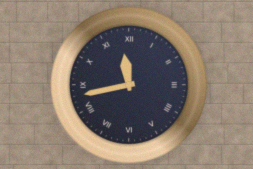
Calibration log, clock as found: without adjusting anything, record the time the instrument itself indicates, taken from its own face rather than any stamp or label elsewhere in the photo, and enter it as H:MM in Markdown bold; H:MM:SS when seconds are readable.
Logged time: **11:43**
